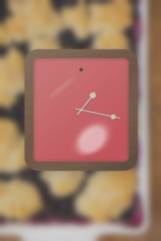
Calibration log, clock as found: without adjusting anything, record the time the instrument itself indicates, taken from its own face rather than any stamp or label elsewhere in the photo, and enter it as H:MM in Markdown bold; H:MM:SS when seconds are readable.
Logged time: **1:17**
